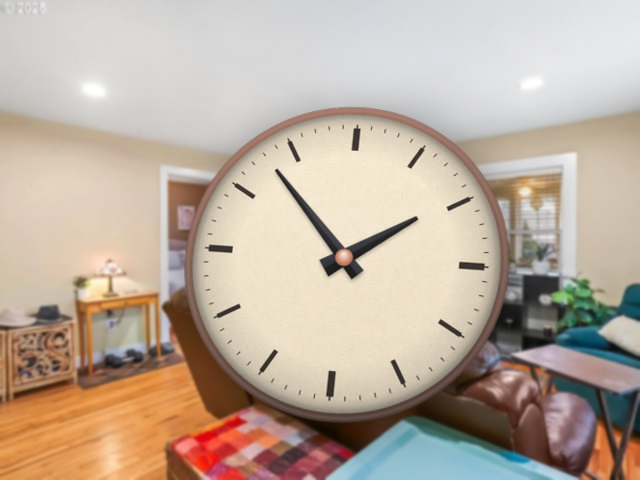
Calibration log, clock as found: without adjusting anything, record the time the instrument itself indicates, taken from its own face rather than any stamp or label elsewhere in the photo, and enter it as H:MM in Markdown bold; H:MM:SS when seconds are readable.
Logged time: **1:53**
